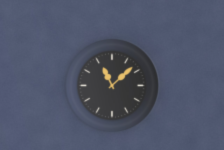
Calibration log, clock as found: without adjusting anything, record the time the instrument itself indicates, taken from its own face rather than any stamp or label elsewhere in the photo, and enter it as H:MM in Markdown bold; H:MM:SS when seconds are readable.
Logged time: **11:08**
